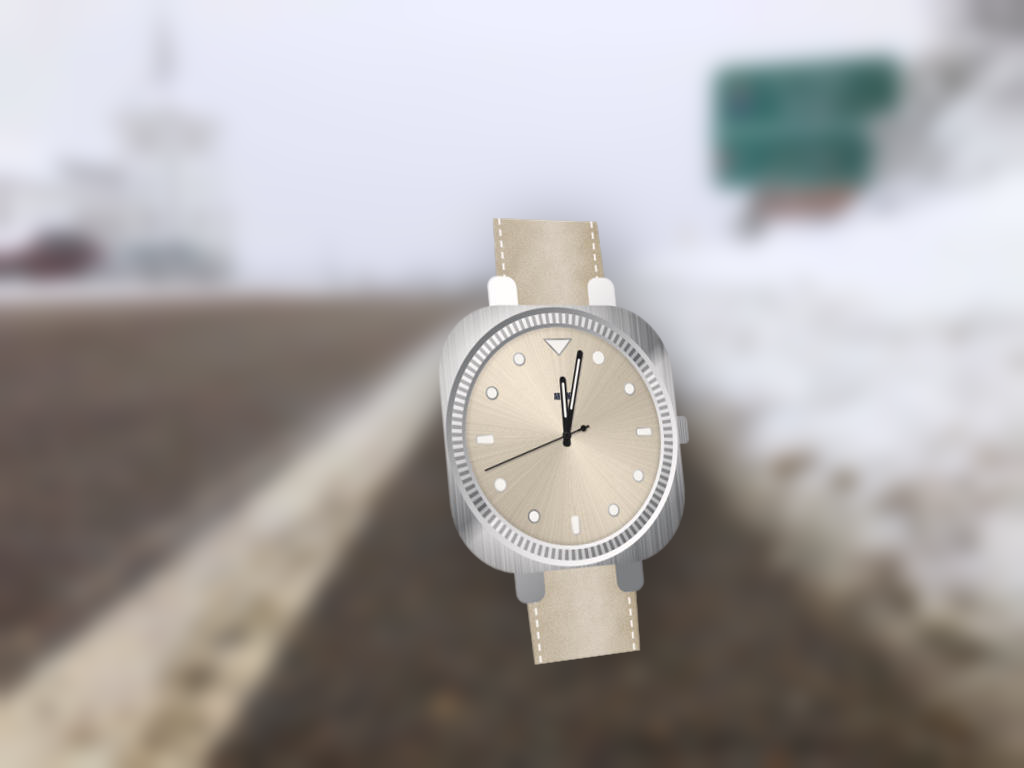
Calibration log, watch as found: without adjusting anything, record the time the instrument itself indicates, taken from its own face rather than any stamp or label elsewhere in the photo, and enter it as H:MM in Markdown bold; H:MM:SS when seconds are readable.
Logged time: **12:02:42**
